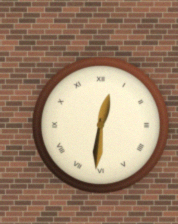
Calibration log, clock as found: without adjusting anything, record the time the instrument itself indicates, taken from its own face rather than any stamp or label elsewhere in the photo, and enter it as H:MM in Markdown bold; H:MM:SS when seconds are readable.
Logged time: **12:31**
